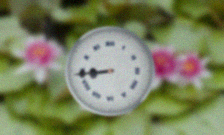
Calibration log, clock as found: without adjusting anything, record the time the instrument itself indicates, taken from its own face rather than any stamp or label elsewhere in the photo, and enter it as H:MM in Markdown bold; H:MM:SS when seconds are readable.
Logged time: **8:44**
